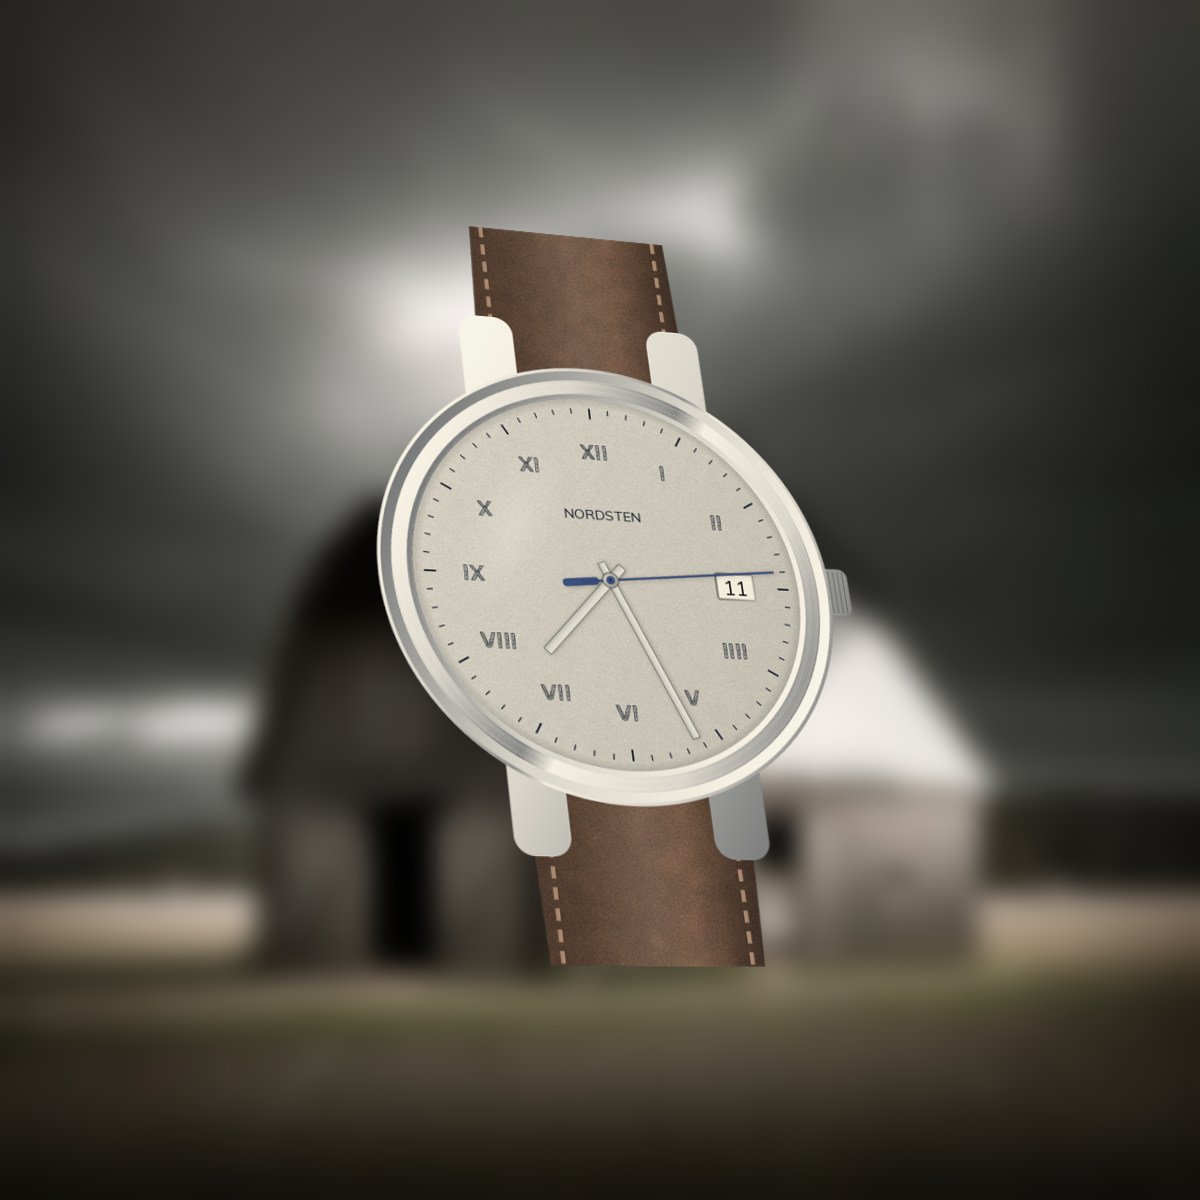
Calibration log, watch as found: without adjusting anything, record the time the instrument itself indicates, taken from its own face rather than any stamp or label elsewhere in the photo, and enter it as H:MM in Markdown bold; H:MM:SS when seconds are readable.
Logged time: **7:26:14**
